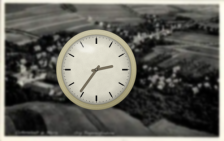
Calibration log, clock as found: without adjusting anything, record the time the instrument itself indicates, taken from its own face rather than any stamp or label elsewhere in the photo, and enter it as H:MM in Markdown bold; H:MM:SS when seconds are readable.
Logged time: **2:36**
